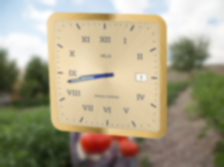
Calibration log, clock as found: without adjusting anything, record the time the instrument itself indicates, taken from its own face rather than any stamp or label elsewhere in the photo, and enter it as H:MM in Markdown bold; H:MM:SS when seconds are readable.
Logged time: **8:43**
